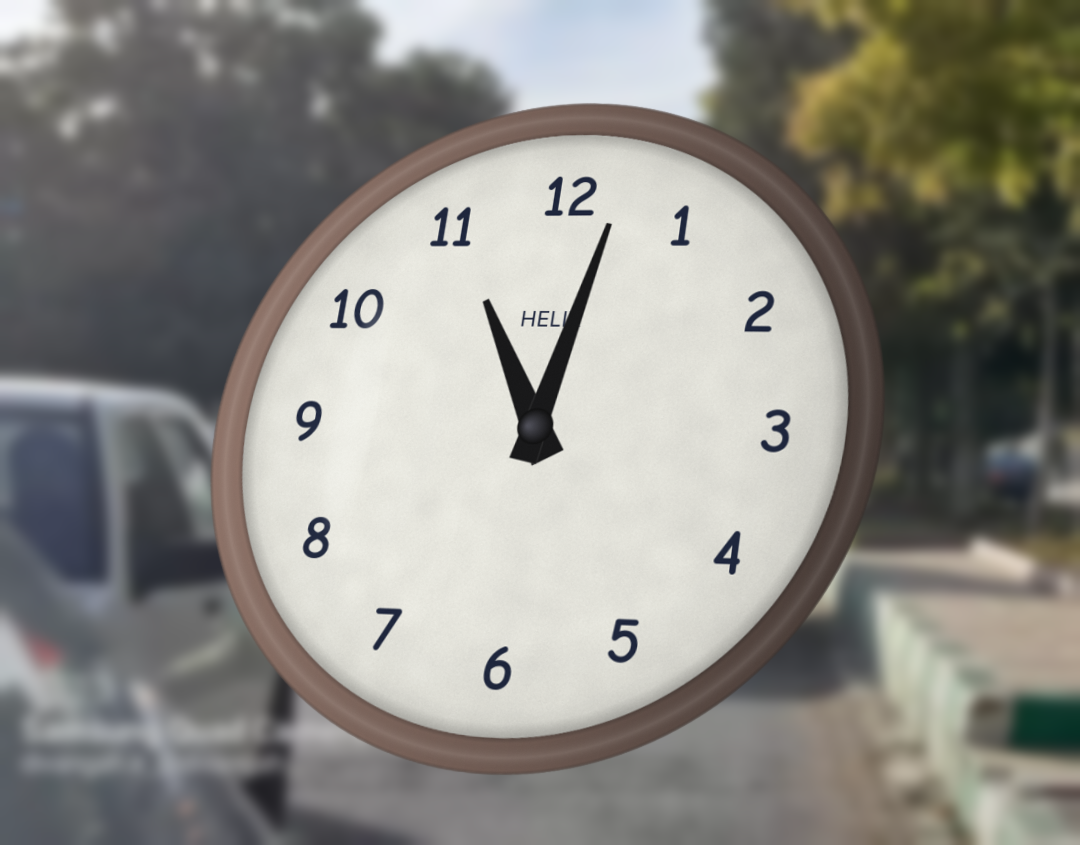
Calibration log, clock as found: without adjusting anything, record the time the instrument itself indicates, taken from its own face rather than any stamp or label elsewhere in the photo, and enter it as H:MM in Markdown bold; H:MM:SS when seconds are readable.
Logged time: **11:02**
